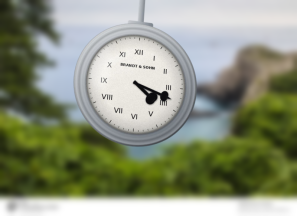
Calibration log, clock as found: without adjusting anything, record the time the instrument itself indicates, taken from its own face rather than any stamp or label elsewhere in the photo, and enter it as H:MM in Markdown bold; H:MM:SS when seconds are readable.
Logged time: **4:18**
